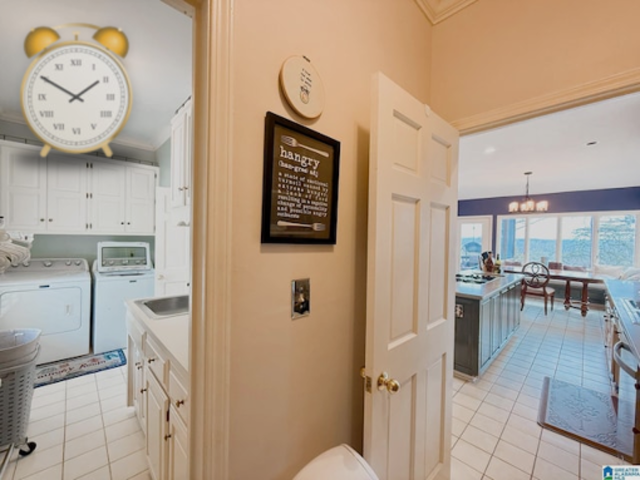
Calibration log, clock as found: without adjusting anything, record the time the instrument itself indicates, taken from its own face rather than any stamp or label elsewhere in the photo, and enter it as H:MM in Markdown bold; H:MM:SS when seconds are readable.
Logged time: **1:50**
